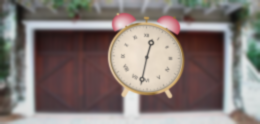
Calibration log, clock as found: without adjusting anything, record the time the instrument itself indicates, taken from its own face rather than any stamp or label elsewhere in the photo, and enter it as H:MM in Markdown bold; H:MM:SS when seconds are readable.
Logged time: **12:32**
